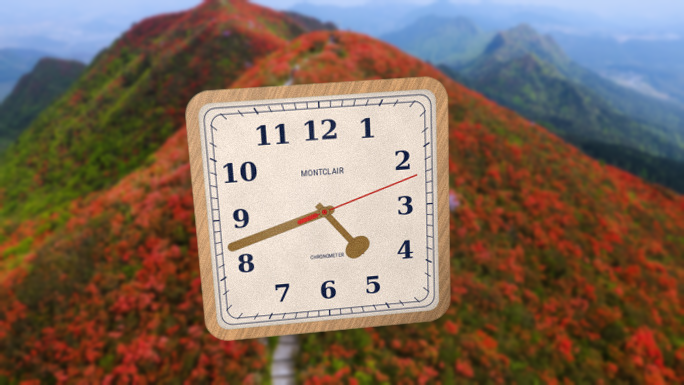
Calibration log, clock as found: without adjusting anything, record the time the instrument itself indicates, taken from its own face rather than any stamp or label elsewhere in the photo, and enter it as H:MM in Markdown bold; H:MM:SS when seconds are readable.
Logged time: **4:42:12**
